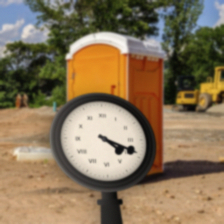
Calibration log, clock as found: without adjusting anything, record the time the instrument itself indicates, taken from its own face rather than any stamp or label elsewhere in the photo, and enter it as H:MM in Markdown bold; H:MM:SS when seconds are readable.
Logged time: **4:19**
